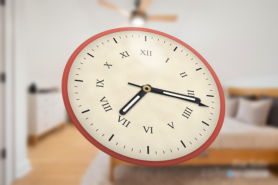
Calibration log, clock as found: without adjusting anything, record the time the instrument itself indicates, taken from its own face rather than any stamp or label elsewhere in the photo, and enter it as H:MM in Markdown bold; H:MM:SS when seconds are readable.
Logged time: **7:16:17**
